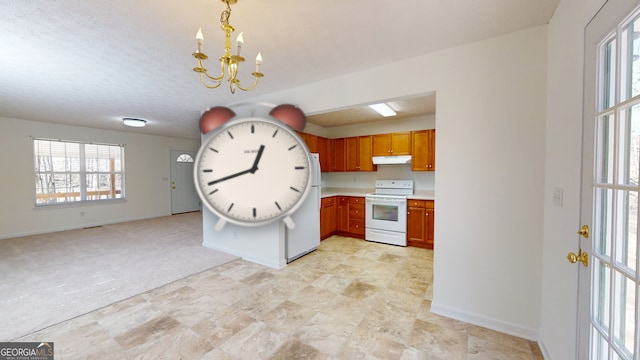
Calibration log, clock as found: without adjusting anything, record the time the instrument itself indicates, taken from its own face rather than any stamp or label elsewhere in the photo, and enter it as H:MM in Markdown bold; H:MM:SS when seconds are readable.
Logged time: **12:42**
